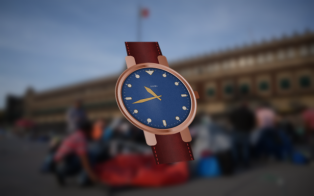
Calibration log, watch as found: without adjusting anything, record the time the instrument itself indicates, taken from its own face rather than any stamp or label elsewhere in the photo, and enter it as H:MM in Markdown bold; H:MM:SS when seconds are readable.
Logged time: **10:43**
